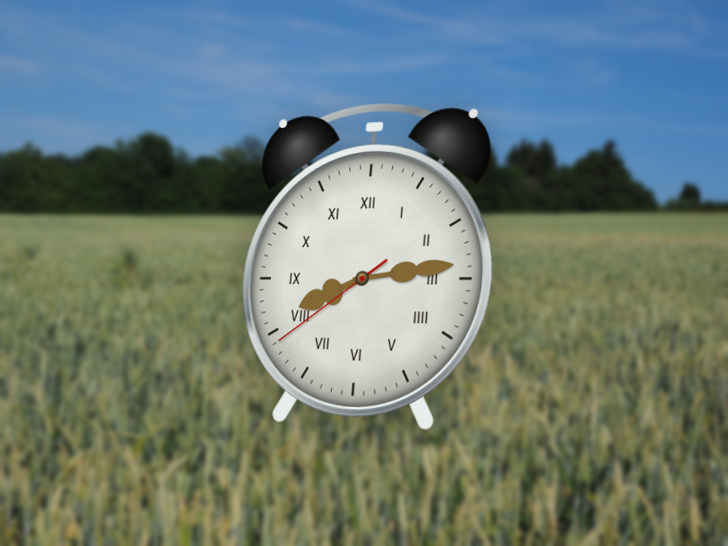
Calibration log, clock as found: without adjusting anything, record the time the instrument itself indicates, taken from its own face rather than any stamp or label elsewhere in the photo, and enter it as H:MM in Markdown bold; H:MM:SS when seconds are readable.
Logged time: **8:13:39**
